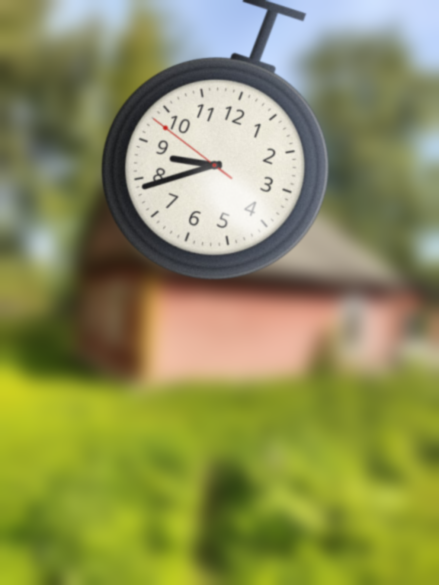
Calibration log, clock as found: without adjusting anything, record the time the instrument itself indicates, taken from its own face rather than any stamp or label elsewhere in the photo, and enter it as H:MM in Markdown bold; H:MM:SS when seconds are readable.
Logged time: **8:38:48**
